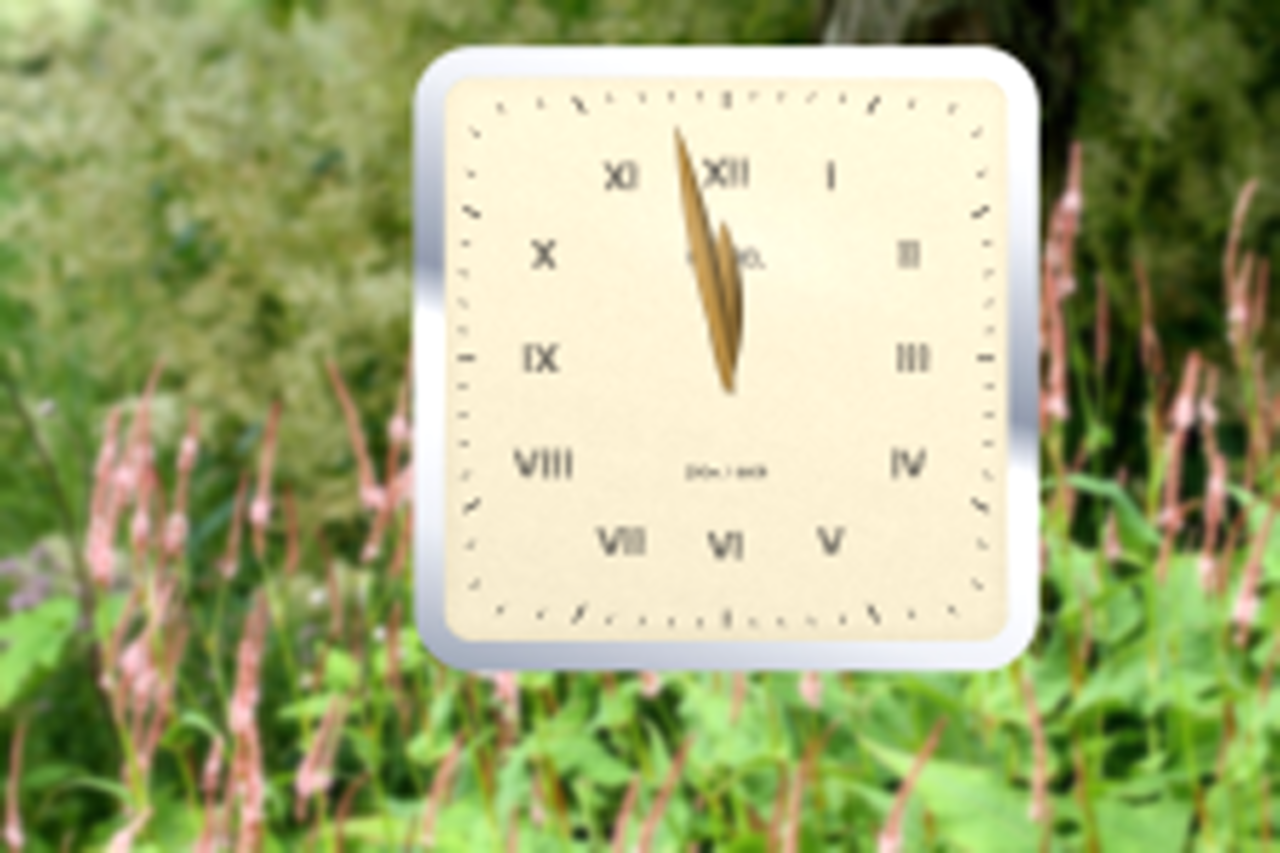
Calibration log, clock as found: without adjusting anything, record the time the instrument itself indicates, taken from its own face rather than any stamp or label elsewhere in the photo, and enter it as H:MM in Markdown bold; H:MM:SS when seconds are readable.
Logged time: **11:58**
